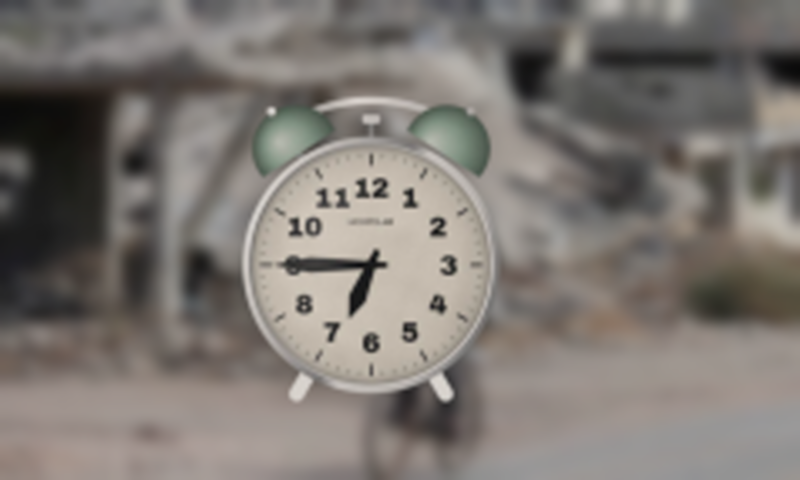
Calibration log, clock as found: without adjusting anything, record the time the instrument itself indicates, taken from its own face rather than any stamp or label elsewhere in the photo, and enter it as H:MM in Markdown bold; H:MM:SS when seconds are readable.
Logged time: **6:45**
